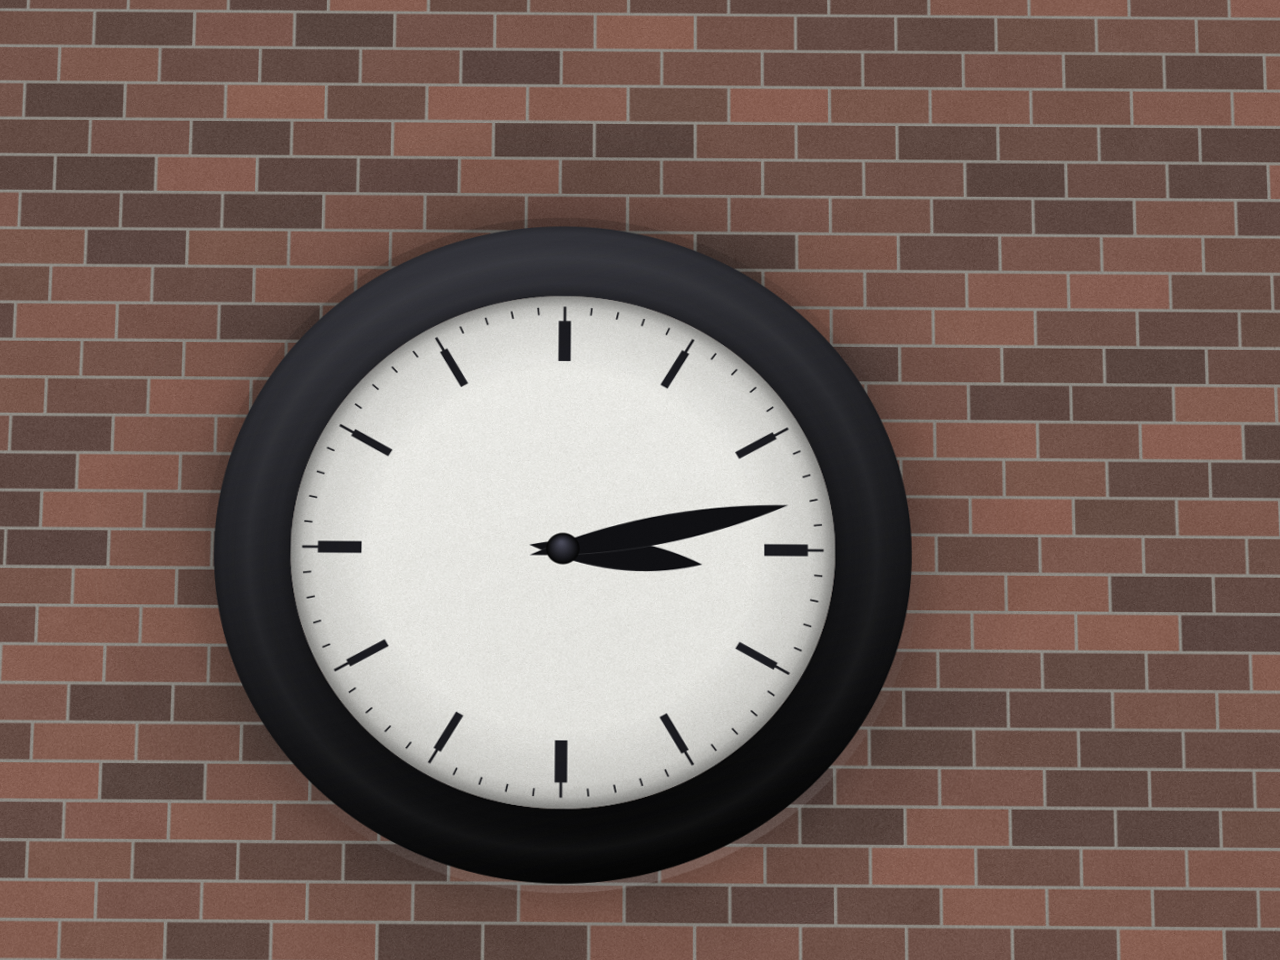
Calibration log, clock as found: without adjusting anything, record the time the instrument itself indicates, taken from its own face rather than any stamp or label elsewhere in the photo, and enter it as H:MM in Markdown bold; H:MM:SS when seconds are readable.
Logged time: **3:13**
